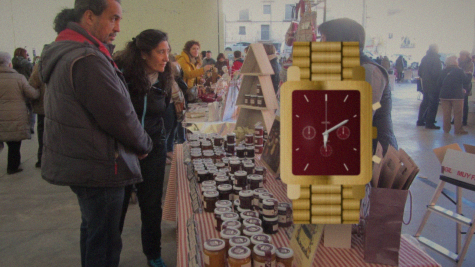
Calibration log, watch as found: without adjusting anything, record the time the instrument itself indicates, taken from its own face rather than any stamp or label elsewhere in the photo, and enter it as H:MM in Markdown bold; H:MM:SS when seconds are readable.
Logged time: **6:10**
